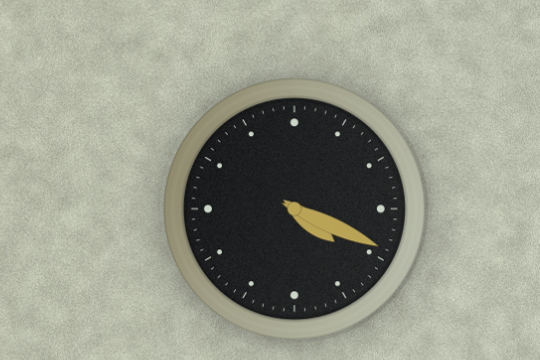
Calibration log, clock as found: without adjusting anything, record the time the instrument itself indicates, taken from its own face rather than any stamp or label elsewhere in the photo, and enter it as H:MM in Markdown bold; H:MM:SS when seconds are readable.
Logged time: **4:19**
